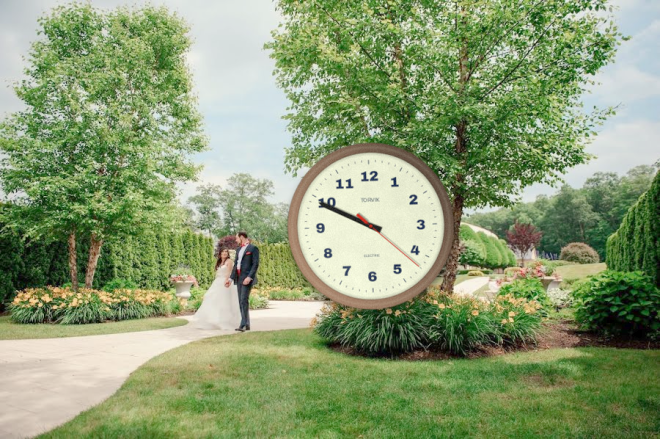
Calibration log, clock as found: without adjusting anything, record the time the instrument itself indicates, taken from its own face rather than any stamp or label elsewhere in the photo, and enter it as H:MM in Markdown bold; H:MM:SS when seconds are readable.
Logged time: **9:49:22**
